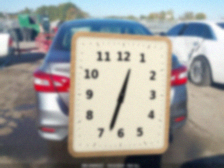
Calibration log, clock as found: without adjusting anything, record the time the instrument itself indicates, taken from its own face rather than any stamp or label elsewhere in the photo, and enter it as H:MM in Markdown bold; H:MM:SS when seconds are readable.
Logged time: **12:33**
